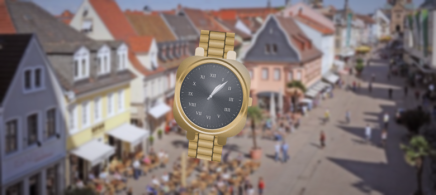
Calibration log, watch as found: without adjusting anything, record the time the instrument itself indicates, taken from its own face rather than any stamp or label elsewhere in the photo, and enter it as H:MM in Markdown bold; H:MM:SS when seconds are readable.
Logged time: **1:07**
